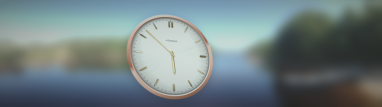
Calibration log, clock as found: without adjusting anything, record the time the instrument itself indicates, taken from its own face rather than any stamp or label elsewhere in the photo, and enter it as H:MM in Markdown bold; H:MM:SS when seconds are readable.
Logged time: **5:52**
